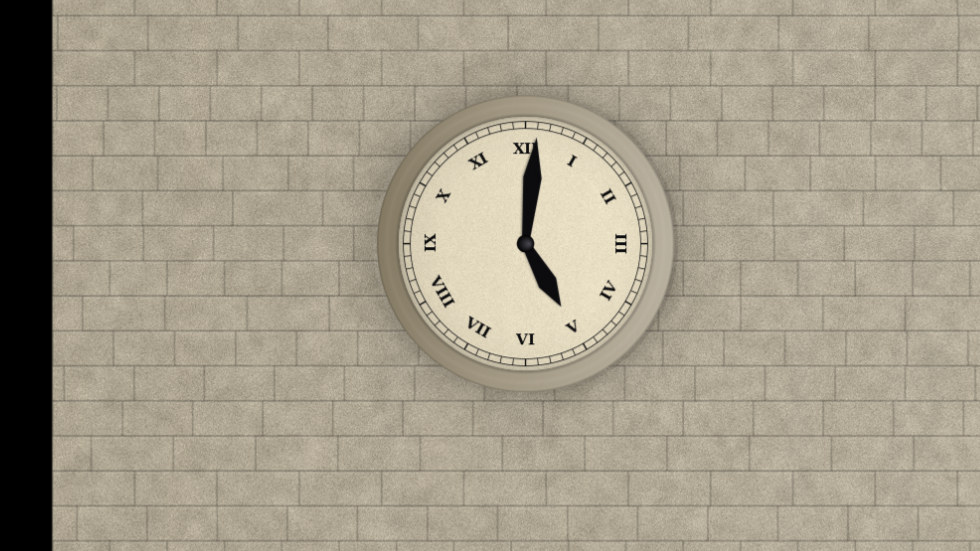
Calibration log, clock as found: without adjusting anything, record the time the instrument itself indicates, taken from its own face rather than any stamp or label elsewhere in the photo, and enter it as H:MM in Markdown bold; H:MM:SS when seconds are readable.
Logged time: **5:01**
